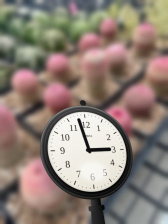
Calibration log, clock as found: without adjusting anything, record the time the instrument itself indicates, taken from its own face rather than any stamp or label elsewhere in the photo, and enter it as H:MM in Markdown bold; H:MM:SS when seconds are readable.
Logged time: **2:58**
